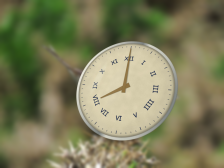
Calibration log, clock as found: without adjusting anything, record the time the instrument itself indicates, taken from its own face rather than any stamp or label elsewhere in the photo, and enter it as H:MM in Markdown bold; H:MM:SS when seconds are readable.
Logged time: **8:00**
